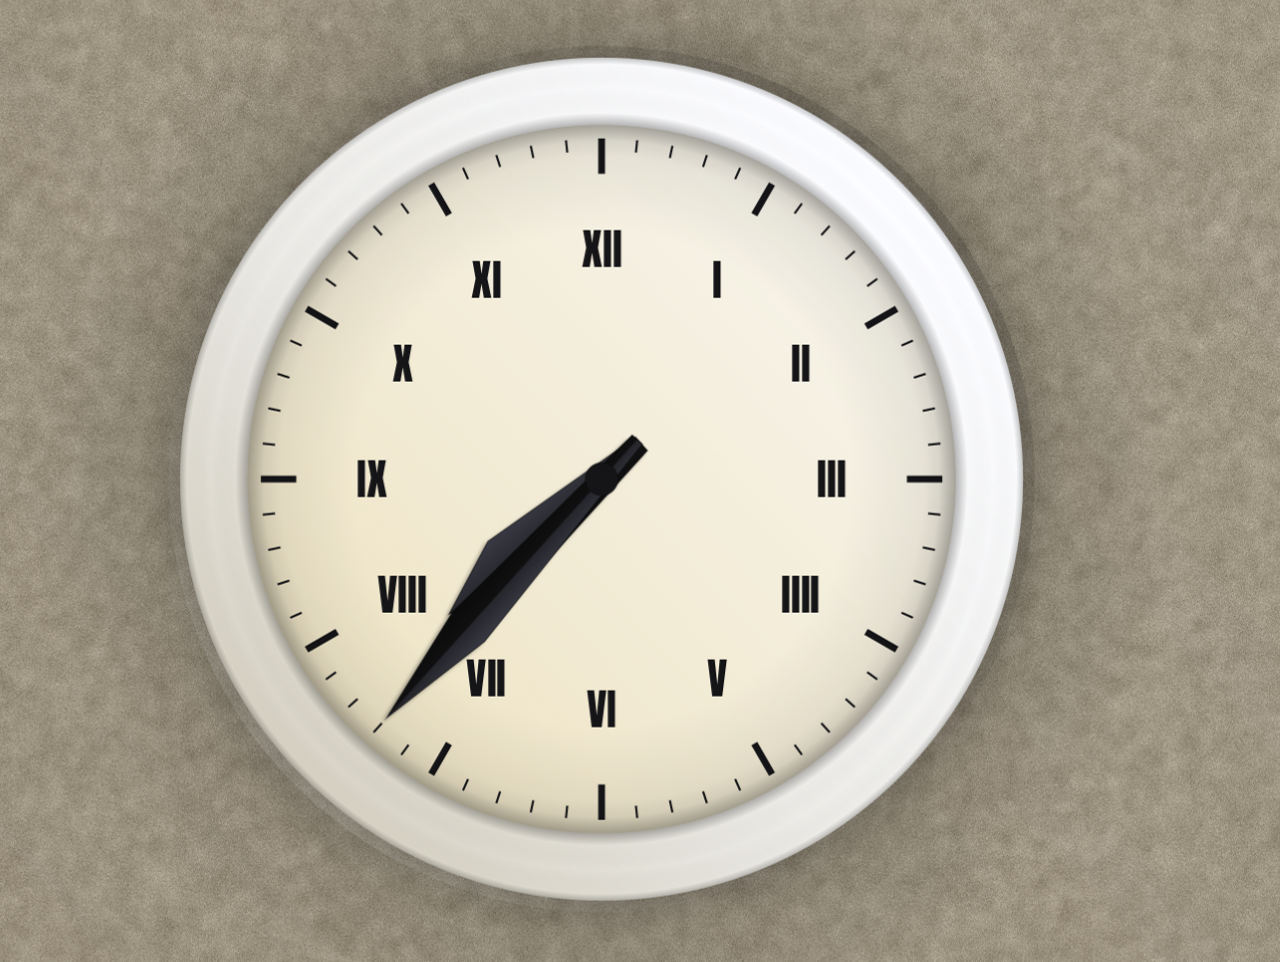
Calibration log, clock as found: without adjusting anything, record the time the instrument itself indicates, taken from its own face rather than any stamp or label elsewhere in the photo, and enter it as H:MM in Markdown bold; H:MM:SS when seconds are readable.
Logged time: **7:37**
